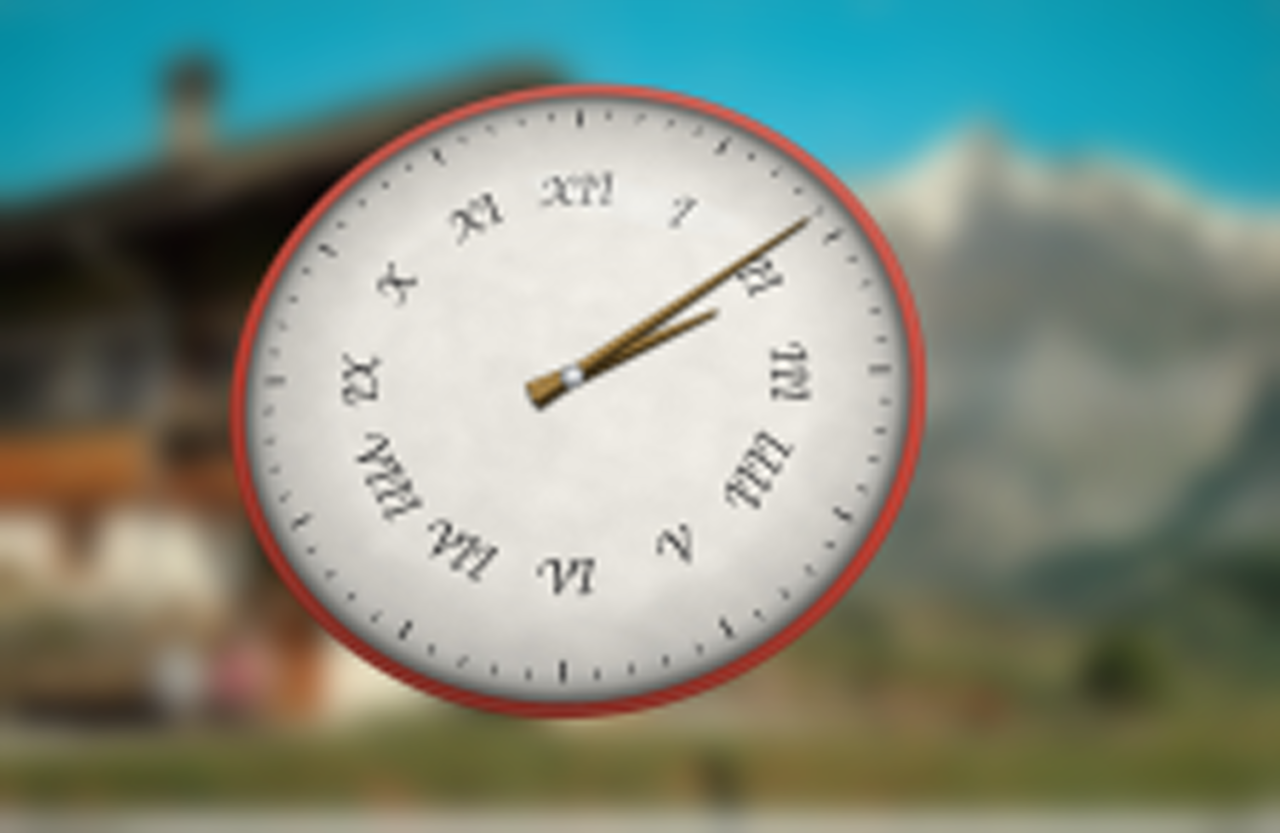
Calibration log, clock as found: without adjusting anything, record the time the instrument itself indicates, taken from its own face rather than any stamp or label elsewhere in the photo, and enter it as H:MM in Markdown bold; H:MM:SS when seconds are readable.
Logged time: **2:09**
